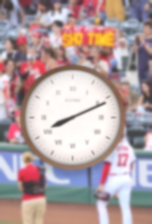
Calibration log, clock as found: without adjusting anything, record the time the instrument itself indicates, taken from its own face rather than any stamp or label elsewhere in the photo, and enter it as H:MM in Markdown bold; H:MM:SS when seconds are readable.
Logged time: **8:11**
